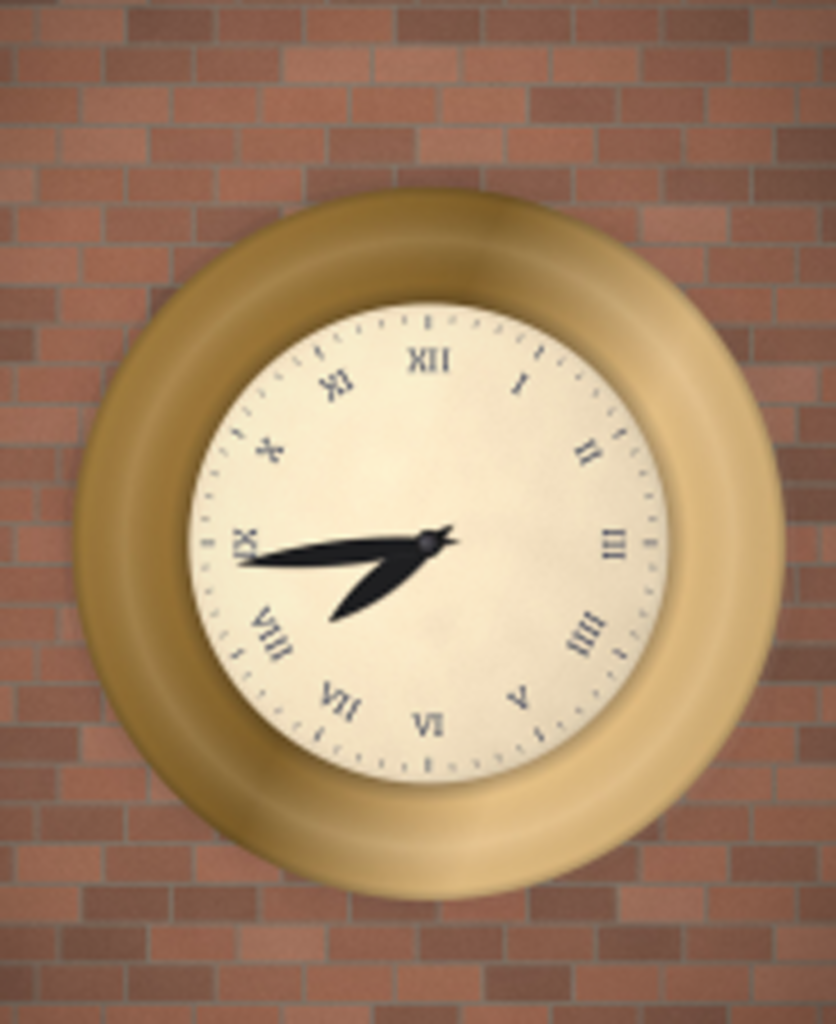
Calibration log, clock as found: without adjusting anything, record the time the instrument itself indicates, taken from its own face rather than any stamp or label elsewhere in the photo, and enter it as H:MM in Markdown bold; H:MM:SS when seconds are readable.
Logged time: **7:44**
